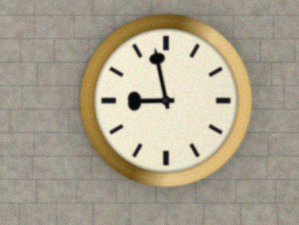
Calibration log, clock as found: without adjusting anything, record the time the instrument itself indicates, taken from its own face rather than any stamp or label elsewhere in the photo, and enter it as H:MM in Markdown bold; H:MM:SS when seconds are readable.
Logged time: **8:58**
